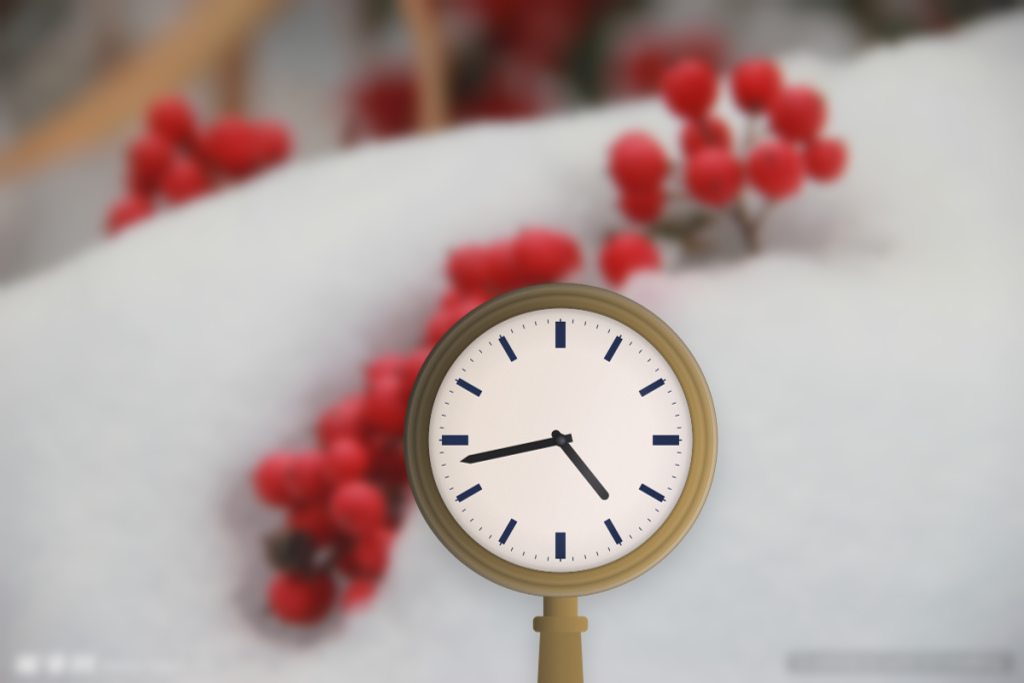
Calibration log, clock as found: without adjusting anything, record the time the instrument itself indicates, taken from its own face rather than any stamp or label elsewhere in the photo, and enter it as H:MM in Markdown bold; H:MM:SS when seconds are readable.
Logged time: **4:43**
